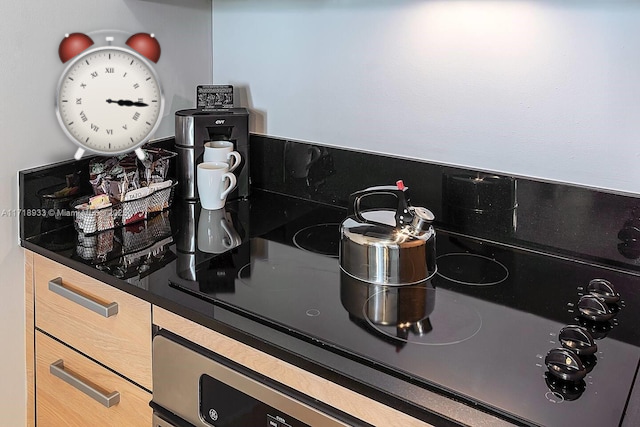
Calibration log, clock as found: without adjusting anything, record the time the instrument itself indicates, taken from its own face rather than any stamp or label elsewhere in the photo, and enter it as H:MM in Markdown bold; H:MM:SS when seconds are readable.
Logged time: **3:16**
